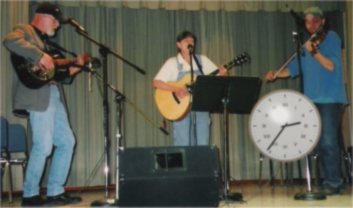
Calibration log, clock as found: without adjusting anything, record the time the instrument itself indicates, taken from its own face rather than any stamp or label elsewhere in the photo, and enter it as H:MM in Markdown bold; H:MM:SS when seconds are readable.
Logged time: **2:36**
